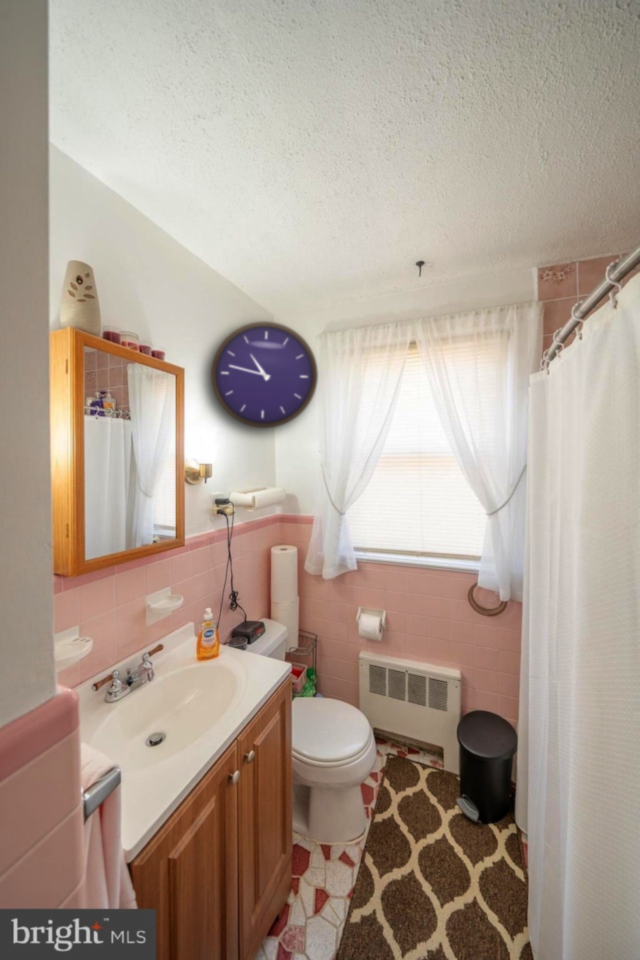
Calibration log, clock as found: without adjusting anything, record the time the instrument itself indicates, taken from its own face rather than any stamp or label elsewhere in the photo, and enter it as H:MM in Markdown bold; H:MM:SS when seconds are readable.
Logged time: **10:47**
